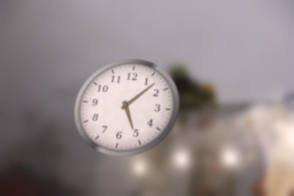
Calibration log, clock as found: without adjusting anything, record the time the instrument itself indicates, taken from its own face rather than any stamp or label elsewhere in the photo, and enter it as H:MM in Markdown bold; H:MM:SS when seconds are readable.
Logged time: **5:07**
